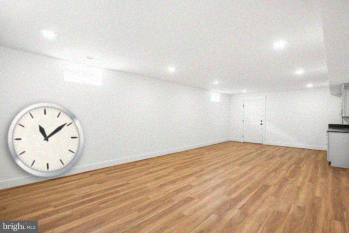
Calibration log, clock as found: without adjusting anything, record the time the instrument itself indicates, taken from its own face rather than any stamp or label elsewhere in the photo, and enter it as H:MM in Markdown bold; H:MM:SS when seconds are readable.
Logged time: **11:09**
